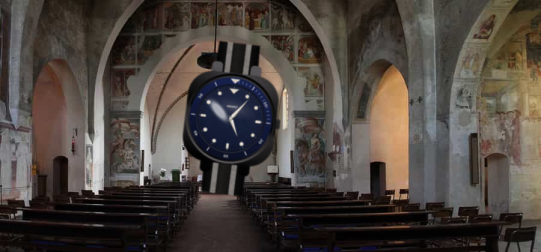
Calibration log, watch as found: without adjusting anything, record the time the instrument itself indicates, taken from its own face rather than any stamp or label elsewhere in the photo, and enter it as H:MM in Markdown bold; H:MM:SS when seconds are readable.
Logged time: **5:06**
